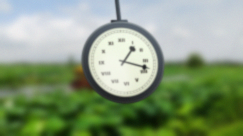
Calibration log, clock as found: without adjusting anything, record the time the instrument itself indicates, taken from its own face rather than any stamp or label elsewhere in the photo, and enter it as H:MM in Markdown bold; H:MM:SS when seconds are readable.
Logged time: **1:18**
